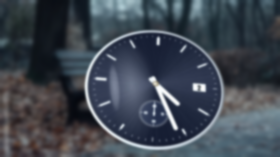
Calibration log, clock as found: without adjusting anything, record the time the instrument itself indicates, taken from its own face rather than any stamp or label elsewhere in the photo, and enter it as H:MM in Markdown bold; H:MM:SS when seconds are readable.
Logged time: **4:26**
